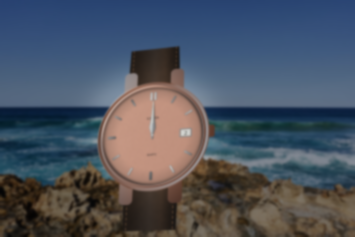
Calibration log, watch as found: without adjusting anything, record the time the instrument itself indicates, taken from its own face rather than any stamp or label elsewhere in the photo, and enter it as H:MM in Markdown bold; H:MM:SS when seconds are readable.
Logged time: **12:00**
